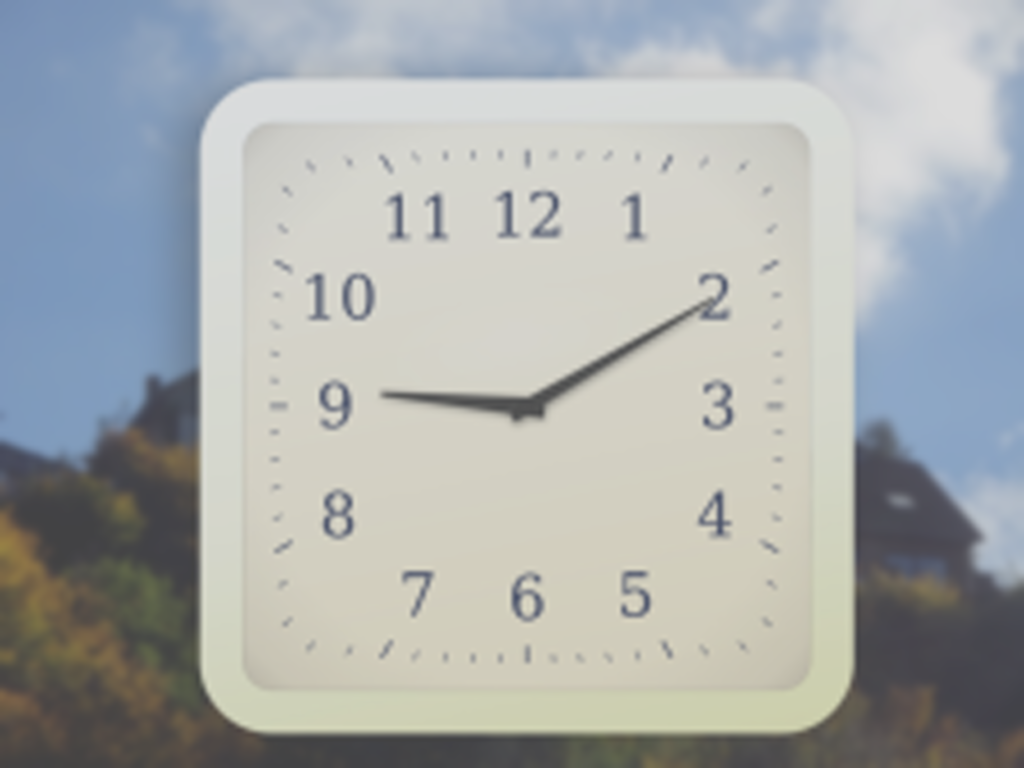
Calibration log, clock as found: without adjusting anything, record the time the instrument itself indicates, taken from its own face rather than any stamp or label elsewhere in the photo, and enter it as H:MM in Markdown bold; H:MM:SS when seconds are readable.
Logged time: **9:10**
